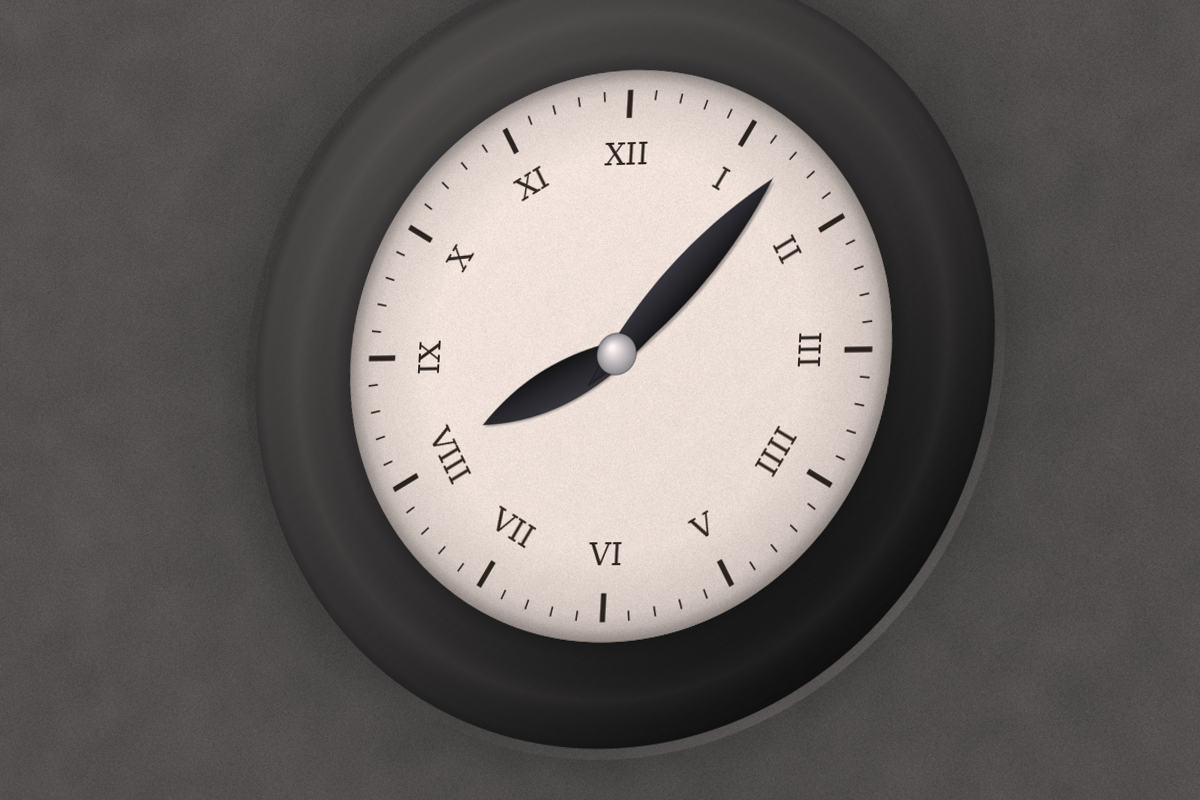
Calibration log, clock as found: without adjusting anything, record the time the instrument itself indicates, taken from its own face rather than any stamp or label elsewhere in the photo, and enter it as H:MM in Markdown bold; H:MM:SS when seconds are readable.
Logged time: **8:07**
